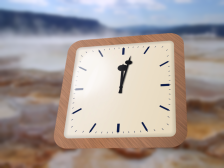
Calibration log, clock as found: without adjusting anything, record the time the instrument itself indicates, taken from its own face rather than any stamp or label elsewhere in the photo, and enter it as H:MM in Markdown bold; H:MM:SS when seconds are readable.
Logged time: **12:02**
